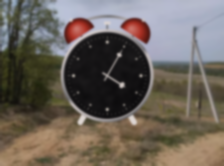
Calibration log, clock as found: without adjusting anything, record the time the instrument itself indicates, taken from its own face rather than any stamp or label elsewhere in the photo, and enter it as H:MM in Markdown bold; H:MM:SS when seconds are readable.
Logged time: **4:05**
